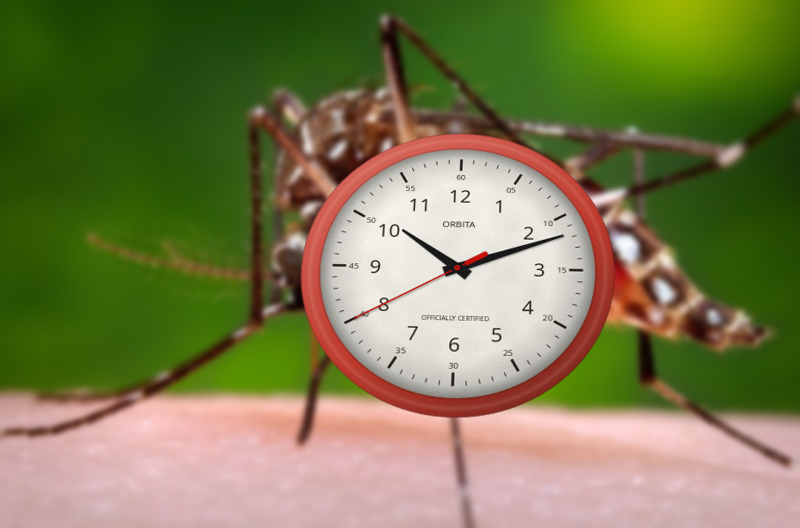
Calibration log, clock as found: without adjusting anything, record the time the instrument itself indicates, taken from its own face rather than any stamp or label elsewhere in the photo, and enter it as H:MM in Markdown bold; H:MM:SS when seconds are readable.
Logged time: **10:11:40**
